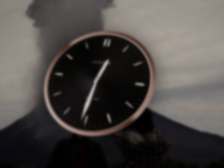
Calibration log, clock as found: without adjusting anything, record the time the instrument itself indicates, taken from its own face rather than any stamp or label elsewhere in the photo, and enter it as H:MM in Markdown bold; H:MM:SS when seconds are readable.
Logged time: **12:31**
